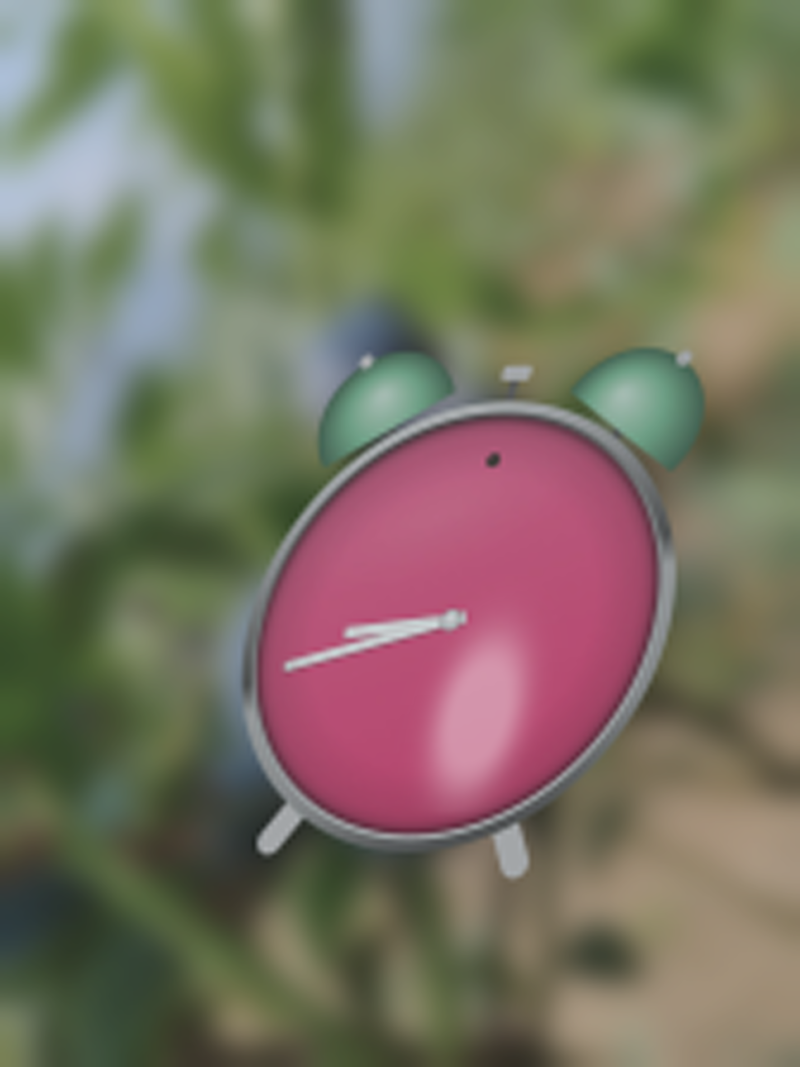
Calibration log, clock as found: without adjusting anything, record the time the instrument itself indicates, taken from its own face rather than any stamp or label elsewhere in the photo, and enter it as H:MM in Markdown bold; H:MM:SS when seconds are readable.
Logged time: **8:42**
